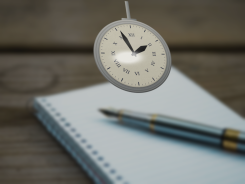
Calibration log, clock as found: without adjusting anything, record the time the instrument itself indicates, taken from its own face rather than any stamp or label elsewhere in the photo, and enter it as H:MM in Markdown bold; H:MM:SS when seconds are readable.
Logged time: **1:56**
